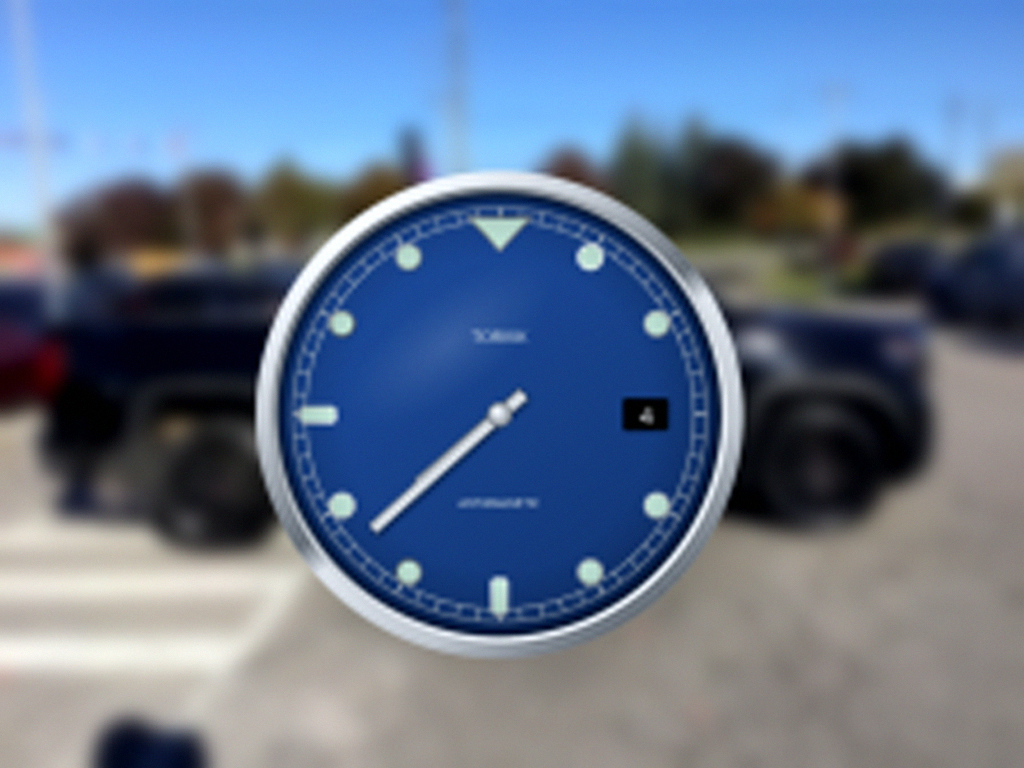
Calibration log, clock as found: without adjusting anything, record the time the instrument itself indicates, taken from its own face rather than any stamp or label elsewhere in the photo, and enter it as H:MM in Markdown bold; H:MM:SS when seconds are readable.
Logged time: **7:38**
